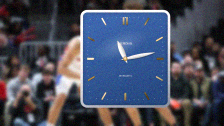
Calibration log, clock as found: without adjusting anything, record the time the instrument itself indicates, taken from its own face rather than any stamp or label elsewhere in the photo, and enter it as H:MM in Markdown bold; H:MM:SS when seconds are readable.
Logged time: **11:13**
